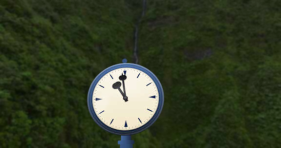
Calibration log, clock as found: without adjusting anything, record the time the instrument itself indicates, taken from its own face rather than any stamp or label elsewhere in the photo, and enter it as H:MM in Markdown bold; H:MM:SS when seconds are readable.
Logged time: **10:59**
